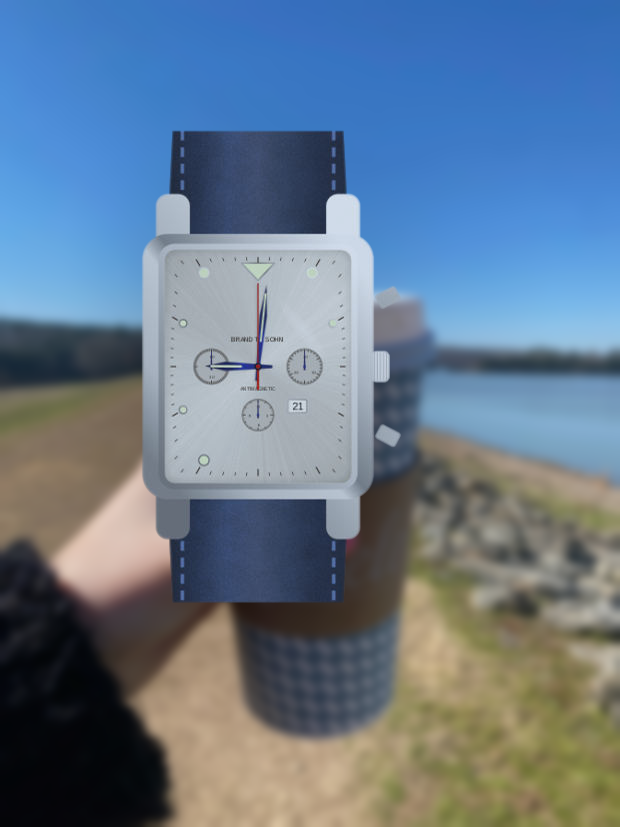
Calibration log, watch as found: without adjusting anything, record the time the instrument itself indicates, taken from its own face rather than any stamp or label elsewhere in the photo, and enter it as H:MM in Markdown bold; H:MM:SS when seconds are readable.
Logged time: **9:01**
